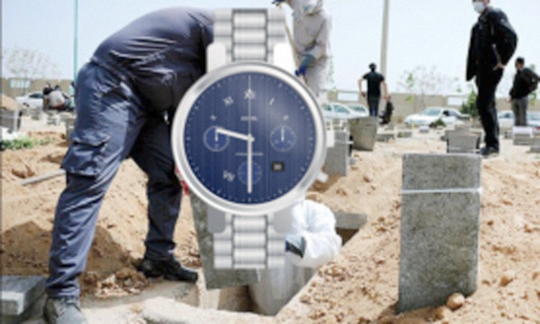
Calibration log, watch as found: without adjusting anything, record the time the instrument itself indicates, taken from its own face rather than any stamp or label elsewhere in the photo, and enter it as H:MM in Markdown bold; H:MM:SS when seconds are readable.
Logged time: **9:30**
